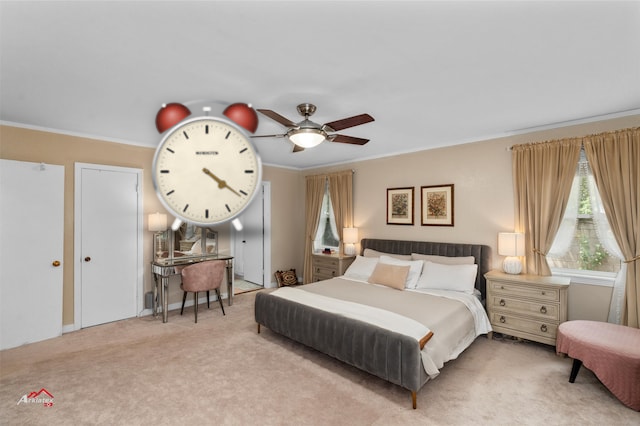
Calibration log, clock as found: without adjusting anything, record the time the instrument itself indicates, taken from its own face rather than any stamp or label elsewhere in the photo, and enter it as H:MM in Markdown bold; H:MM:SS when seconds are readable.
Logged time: **4:21**
